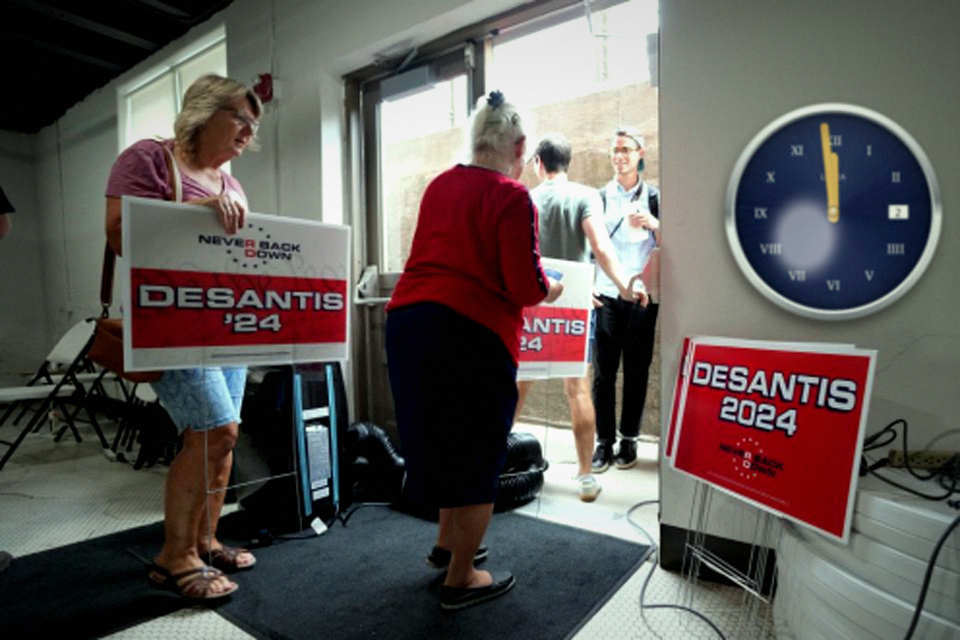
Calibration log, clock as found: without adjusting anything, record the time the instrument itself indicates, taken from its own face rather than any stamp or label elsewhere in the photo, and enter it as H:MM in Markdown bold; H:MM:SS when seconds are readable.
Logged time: **11:59**
